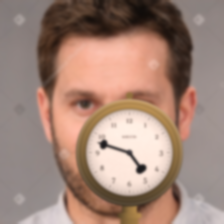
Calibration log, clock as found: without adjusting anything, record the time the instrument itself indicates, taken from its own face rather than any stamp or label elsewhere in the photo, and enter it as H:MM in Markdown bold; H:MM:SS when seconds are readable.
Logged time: **4:48**
